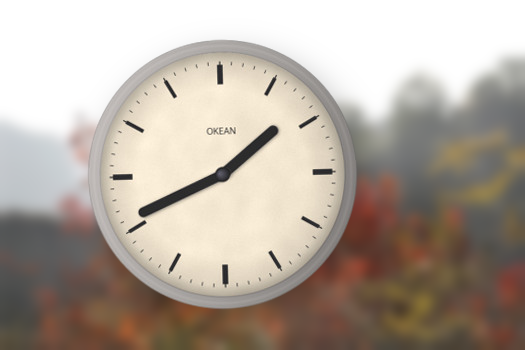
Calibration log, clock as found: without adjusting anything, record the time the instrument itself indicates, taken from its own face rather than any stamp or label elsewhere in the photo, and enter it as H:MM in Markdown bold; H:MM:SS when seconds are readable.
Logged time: **1:41**
